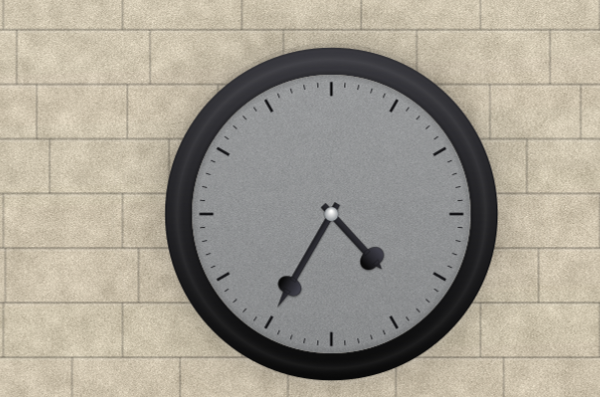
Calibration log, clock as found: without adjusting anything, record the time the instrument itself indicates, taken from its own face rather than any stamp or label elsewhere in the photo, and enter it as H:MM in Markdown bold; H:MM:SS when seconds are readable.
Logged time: **4:35**
